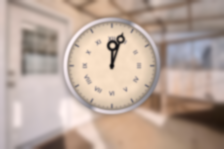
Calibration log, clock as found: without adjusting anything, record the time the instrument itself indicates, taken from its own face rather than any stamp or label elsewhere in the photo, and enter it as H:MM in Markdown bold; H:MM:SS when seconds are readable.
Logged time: **12:03**
